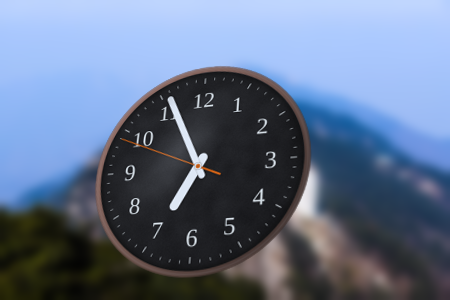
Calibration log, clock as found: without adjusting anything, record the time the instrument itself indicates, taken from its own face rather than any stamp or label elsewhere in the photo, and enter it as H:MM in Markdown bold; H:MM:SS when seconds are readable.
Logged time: **6:55:49**
